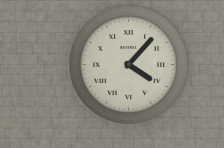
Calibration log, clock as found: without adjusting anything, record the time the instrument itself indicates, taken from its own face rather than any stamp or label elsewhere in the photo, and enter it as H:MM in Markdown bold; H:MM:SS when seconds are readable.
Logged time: **4:07**
